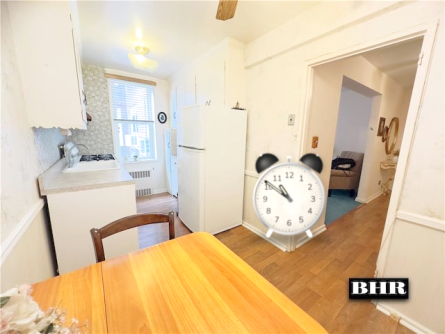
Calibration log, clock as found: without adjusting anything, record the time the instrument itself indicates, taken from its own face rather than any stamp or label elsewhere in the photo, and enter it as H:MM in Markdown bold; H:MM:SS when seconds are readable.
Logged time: **10:51**
